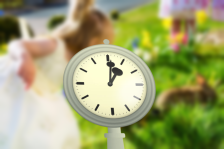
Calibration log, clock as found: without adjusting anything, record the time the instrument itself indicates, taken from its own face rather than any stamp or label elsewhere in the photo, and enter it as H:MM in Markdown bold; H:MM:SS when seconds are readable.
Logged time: **1:01**
